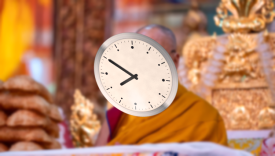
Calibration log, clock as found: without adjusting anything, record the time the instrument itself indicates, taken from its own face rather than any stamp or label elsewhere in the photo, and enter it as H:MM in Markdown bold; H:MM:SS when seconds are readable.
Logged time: **7:50**
